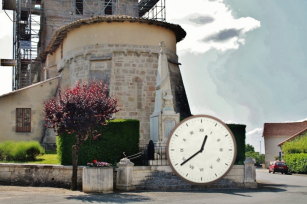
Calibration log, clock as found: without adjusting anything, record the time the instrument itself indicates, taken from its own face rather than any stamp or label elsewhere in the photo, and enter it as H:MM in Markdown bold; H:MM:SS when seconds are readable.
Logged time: **12:39**
